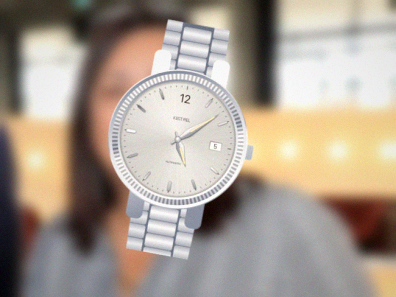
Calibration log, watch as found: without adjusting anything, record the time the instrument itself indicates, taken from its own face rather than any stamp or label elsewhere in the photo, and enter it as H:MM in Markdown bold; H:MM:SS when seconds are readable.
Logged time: **5:08**
